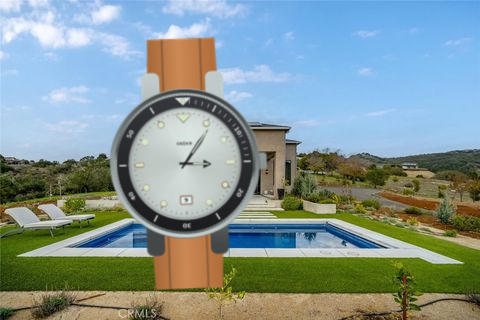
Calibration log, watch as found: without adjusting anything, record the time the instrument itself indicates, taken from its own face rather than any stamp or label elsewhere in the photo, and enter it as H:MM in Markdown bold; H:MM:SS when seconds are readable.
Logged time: **3:06**
